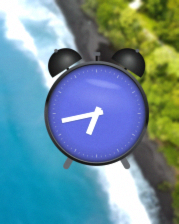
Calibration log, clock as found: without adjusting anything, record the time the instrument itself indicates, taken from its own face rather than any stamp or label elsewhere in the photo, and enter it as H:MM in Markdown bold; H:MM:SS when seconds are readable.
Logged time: **6:43**
